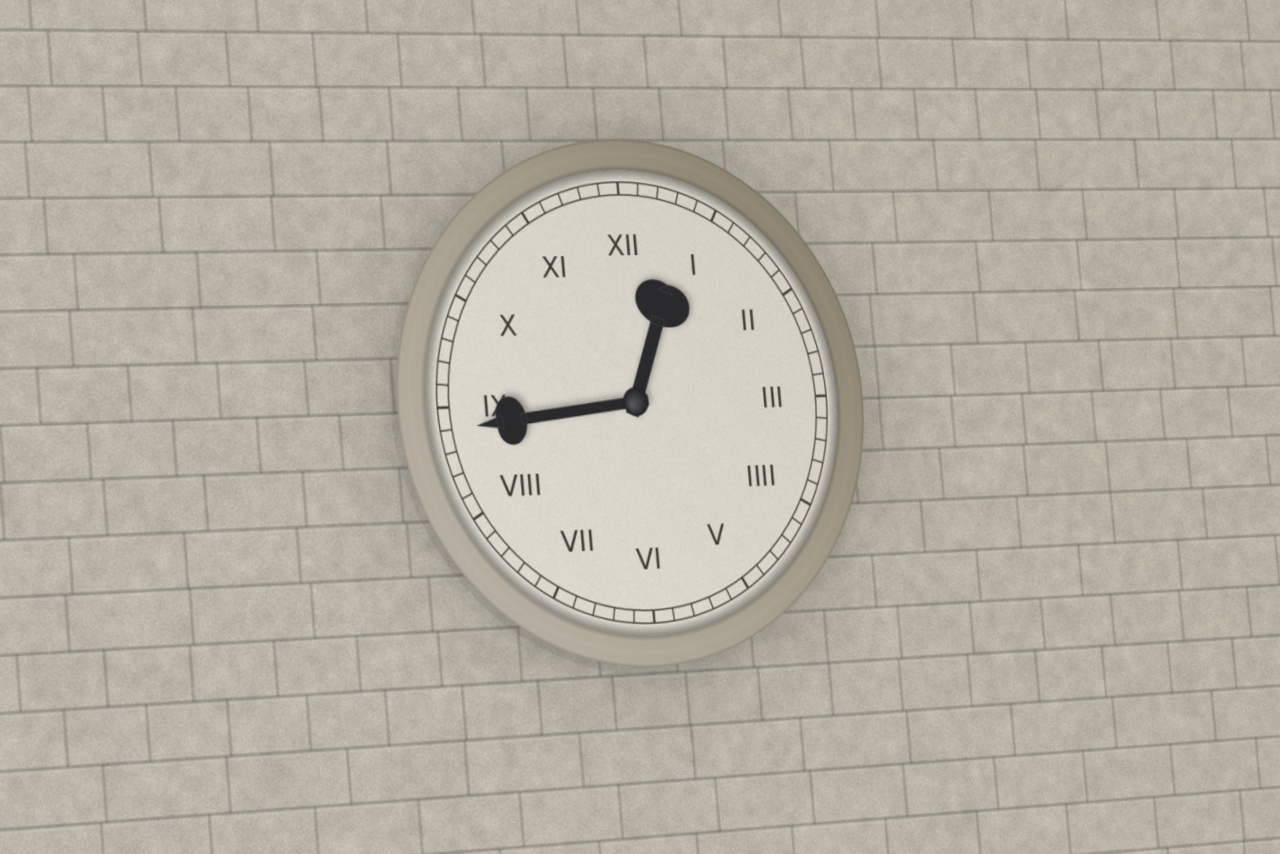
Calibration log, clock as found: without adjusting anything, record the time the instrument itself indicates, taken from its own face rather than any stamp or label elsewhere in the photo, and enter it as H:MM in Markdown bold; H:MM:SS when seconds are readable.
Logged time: **12:44**
